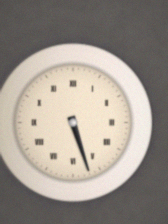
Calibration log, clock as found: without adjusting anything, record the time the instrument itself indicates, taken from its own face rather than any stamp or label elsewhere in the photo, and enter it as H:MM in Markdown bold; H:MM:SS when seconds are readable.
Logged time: **5:27**
